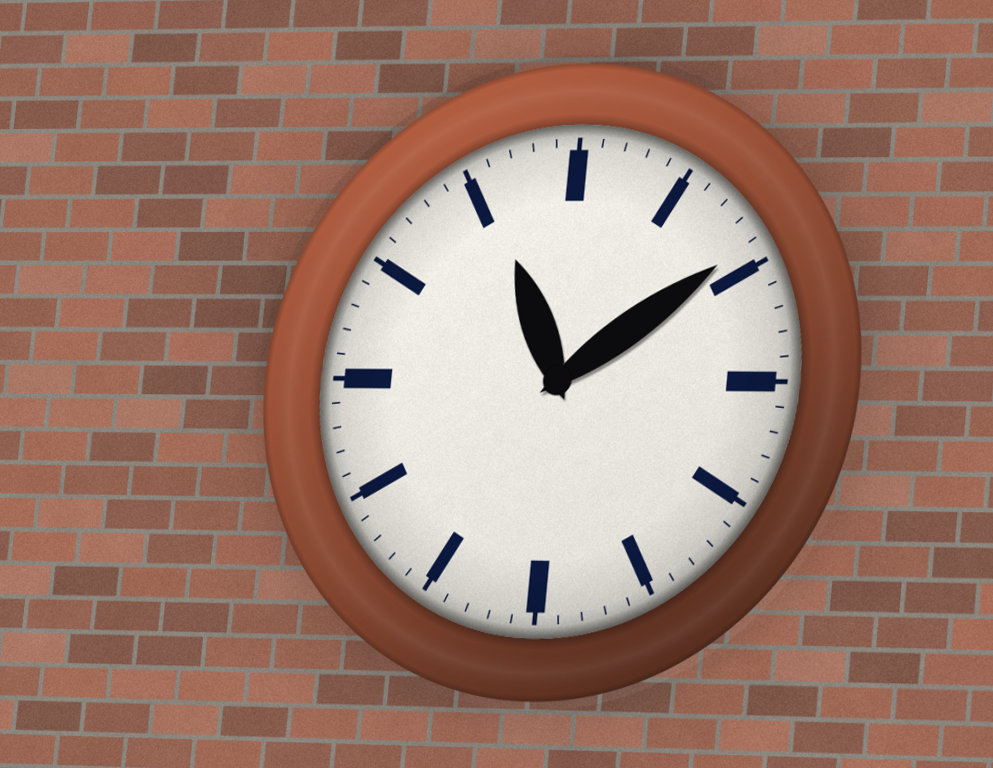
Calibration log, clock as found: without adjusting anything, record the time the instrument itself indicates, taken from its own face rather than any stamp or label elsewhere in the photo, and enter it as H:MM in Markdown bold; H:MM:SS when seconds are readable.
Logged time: **11:09**
